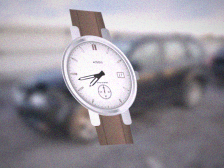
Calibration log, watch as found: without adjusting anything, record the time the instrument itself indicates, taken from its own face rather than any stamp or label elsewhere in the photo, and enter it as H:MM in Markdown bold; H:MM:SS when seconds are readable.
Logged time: **7:43**
